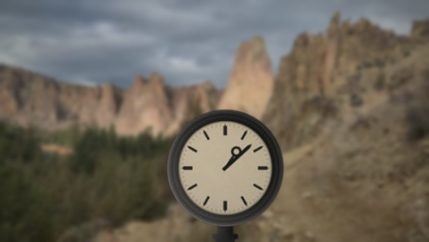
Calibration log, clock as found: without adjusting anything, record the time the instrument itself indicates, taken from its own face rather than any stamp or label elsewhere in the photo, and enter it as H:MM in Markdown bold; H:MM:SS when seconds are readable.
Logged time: **1:08**
